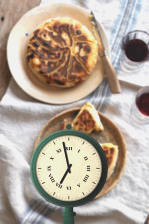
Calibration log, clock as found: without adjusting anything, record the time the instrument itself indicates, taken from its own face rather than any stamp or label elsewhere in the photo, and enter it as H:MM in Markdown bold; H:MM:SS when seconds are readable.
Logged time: **6:58**
